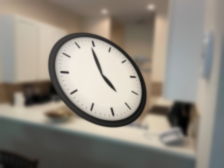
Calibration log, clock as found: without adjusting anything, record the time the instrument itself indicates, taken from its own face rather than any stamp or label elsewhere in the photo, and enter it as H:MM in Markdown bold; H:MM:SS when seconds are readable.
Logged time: **4:59**
